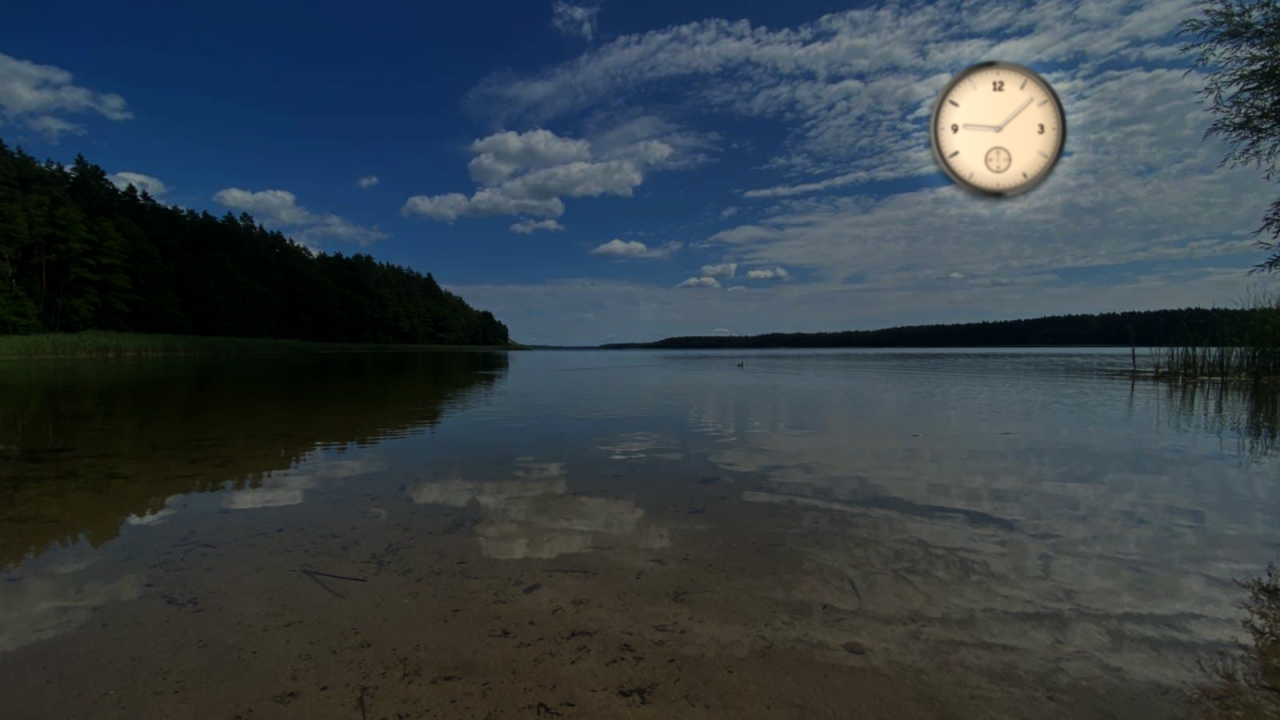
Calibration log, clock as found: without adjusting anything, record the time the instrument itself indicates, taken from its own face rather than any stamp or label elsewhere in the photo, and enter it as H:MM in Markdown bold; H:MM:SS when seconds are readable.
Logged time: **9:08**
